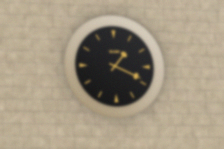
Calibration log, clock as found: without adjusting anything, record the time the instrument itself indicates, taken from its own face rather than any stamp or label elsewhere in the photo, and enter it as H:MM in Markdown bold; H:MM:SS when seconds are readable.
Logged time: **1:19**
